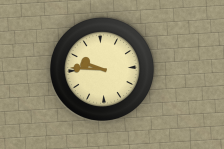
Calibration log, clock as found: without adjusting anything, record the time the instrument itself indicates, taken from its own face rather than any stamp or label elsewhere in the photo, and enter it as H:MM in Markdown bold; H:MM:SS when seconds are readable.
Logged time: **9:46**
